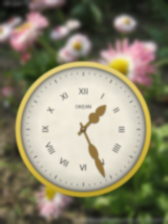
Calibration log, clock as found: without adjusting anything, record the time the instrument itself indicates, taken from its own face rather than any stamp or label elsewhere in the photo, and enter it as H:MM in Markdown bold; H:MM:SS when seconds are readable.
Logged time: **1:26**
